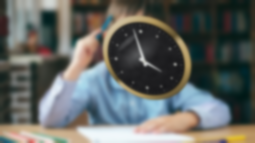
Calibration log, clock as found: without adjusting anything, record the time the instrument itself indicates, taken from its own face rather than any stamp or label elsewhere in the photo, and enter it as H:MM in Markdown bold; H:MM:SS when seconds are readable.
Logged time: **3:58**
